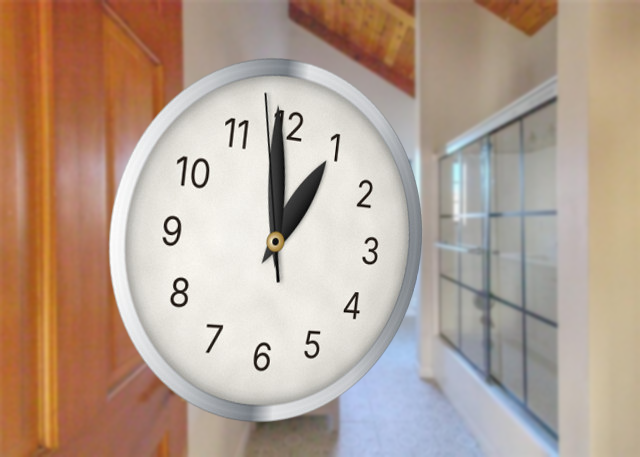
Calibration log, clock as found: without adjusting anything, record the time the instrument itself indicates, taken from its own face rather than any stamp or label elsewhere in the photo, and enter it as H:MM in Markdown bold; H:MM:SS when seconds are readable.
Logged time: **12:58:58**
